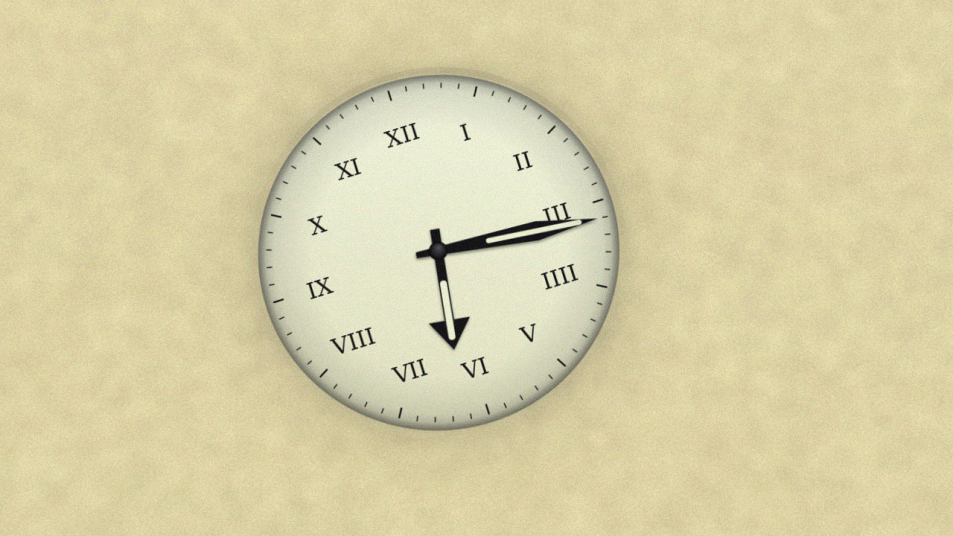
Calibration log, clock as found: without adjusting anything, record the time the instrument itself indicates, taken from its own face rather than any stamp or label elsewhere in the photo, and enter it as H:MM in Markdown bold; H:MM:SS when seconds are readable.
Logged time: **6:16**
